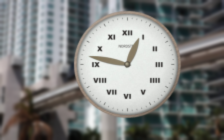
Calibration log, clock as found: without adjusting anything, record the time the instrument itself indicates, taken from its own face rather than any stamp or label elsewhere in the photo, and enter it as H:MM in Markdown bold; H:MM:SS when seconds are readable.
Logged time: **12:47**
